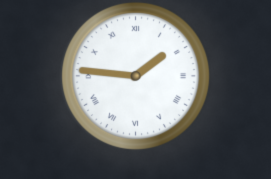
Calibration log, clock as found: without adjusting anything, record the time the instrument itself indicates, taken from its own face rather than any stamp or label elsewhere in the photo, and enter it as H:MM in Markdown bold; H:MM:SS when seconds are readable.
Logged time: **1:46**
